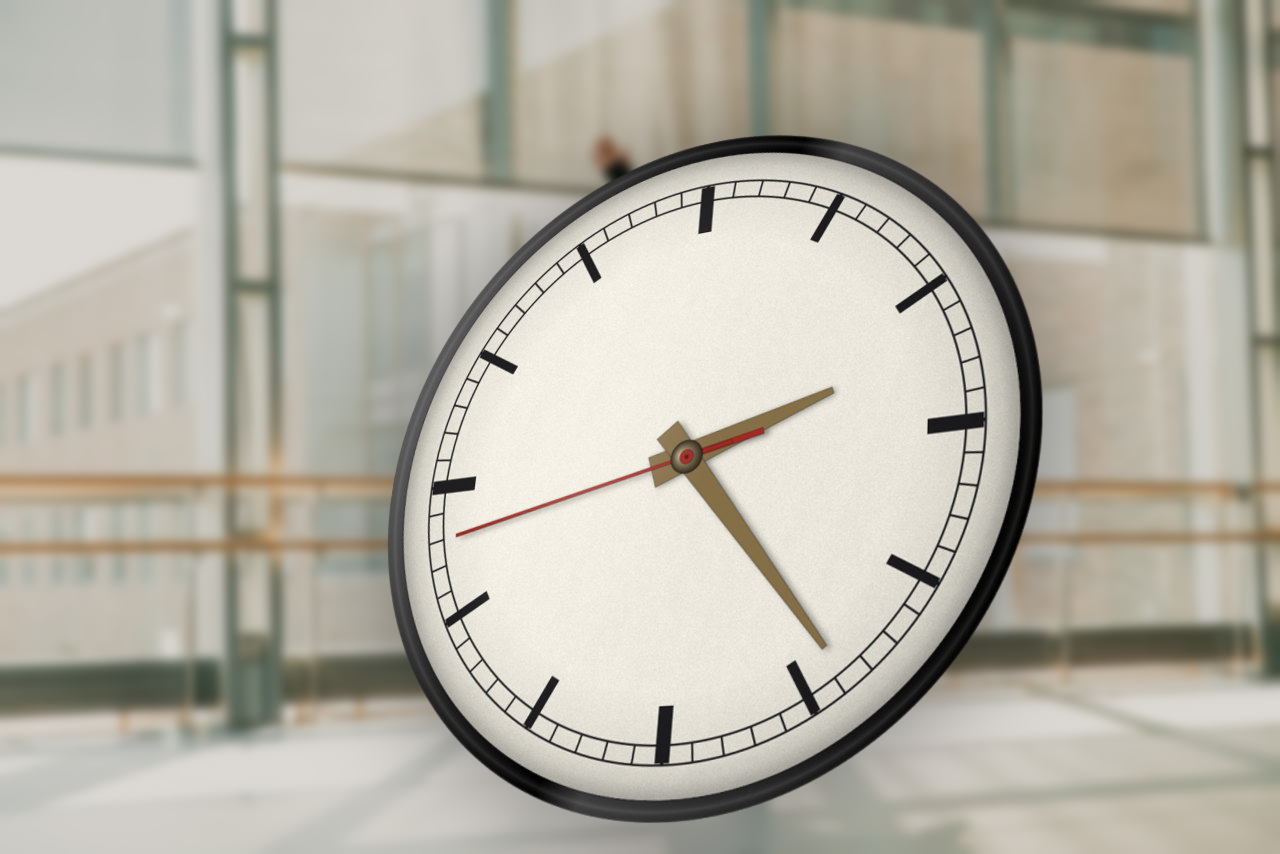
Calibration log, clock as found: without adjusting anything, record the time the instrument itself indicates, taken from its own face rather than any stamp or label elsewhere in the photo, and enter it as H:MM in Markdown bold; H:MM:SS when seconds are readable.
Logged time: **2:23:43**
